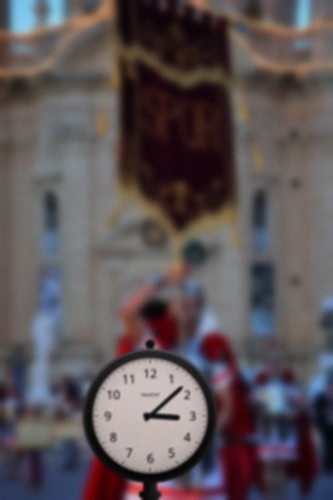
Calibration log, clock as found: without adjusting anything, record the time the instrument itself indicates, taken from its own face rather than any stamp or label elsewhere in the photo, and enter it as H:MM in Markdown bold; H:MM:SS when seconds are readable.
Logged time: **3:08**
